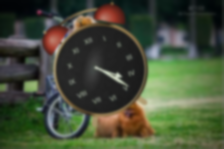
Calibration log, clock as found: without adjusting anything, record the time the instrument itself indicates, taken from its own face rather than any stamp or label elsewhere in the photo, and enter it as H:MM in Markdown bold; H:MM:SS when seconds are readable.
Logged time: **4:24**
